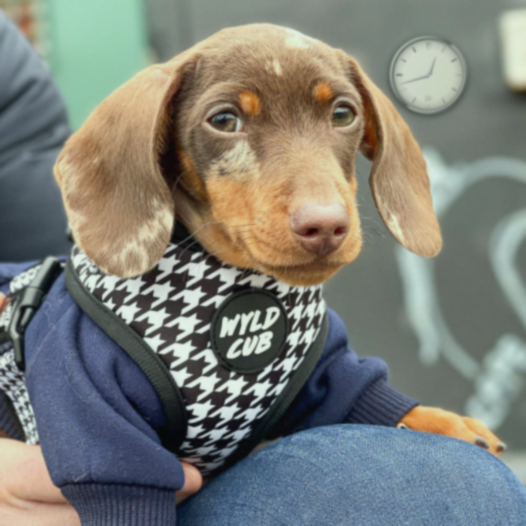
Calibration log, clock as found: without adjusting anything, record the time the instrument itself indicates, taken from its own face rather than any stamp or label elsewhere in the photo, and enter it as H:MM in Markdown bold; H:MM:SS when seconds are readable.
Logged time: **12:42**
